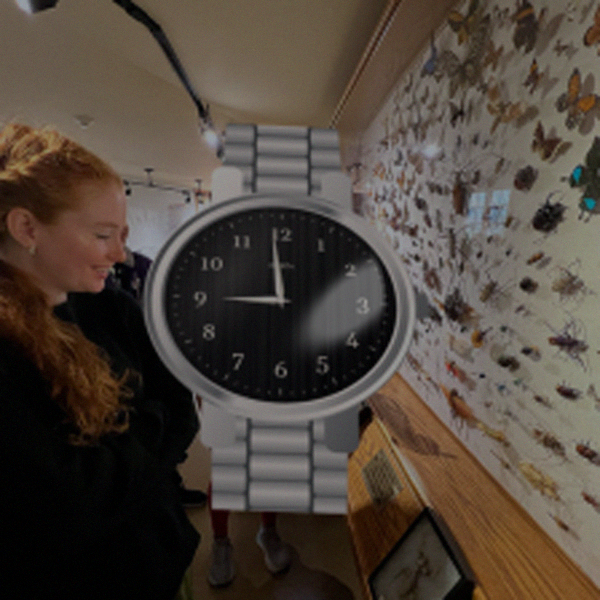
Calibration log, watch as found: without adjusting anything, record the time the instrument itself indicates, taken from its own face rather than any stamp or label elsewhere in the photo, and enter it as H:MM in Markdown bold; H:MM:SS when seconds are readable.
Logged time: **8:59**
